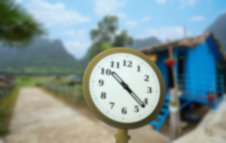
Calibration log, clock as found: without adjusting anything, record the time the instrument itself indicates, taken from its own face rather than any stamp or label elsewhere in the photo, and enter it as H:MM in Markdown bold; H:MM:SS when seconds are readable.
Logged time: **10:22**
